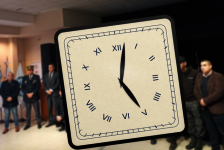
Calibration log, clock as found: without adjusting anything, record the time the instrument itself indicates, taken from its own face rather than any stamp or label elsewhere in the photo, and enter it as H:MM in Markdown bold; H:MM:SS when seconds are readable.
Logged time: **5:02**
